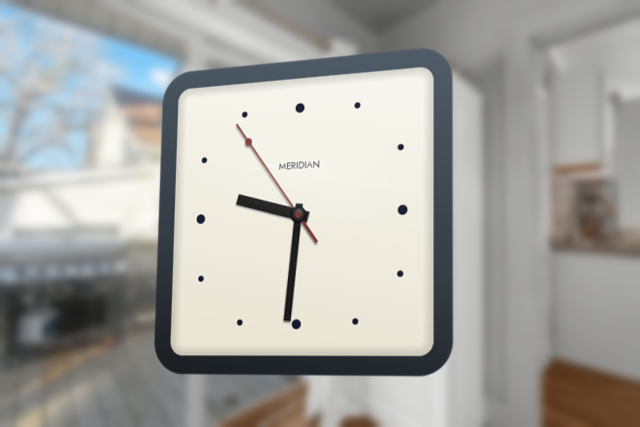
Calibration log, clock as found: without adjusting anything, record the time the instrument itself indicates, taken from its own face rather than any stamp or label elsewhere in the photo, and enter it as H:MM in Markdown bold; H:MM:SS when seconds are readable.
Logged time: **9:30:54**
